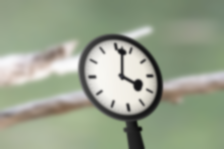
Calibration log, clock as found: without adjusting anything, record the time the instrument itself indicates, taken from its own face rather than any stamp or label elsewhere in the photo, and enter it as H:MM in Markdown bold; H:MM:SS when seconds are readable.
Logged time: **4:02**
